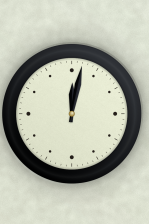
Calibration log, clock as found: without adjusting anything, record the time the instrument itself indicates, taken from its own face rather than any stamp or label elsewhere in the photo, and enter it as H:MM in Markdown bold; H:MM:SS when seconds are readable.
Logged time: **12:02**
